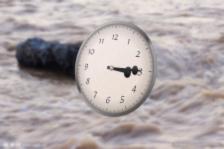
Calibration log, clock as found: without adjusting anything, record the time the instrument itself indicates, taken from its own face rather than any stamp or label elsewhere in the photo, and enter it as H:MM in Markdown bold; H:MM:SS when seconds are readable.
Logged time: **3:15**
